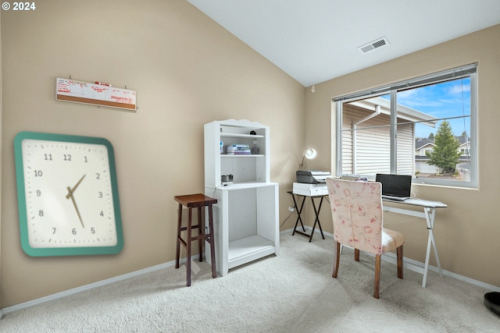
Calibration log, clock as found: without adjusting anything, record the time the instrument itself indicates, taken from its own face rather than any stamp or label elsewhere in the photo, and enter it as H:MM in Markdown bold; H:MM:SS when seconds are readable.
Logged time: **1:27**
